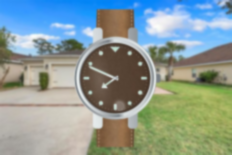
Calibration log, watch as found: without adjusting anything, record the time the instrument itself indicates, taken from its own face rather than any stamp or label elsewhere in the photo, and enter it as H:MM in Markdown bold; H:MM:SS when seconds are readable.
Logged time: **7:49**
